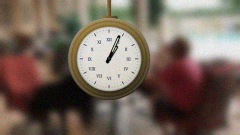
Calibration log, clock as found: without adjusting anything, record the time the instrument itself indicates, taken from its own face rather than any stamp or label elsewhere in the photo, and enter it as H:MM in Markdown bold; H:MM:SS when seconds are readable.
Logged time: **1:04**
